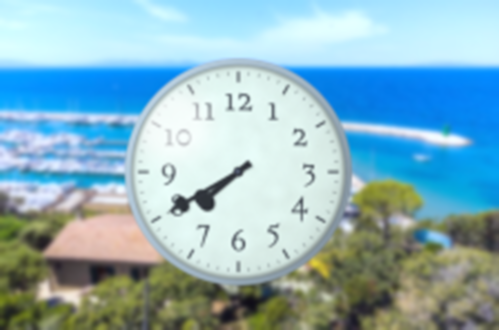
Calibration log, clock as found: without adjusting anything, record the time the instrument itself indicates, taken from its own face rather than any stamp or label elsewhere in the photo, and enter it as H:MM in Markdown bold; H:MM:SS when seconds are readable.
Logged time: **7:40**
